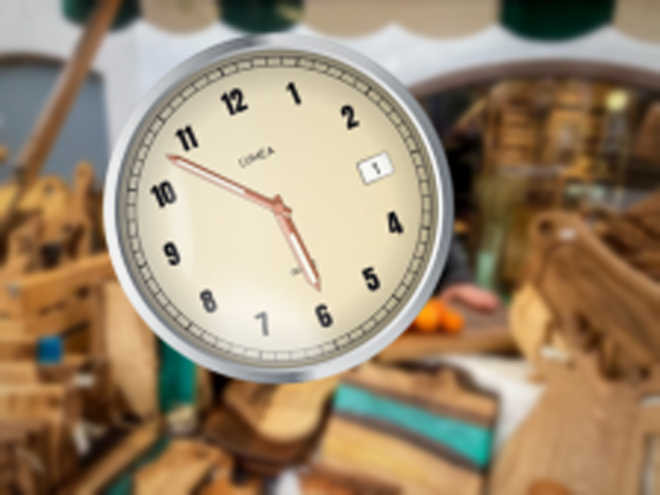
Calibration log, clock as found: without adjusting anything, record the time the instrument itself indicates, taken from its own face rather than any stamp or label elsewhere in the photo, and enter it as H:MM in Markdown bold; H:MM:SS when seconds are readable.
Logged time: **5:53**
